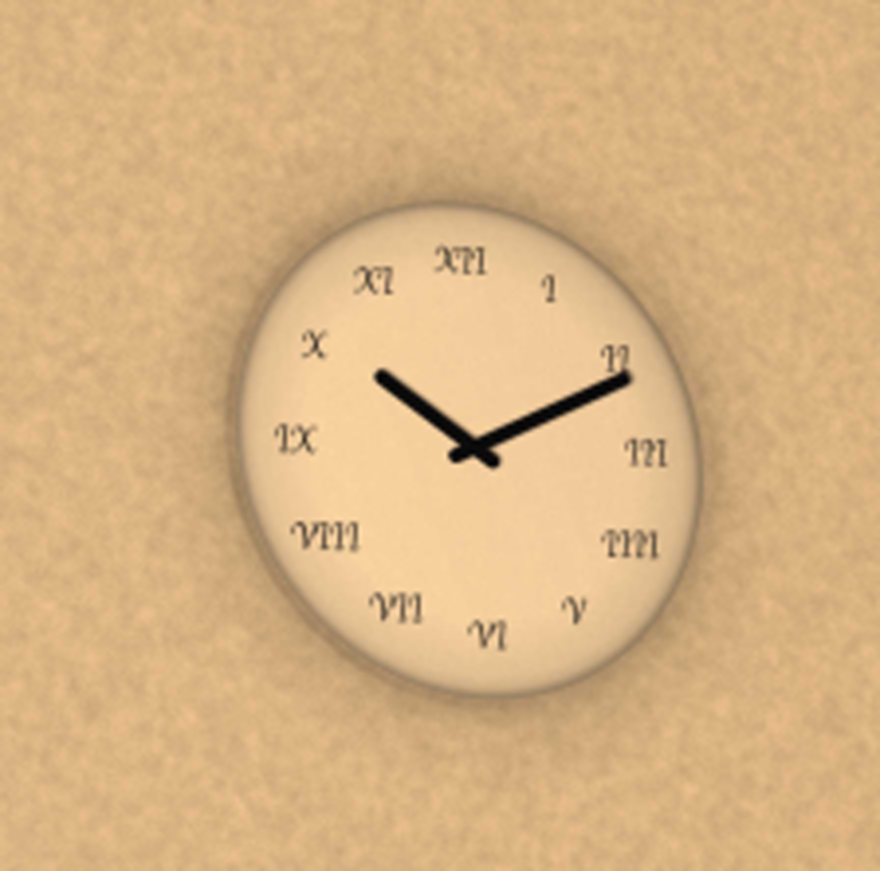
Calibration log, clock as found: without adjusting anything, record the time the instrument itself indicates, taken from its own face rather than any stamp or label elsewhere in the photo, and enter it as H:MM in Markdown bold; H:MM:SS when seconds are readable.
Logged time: **10:11**
